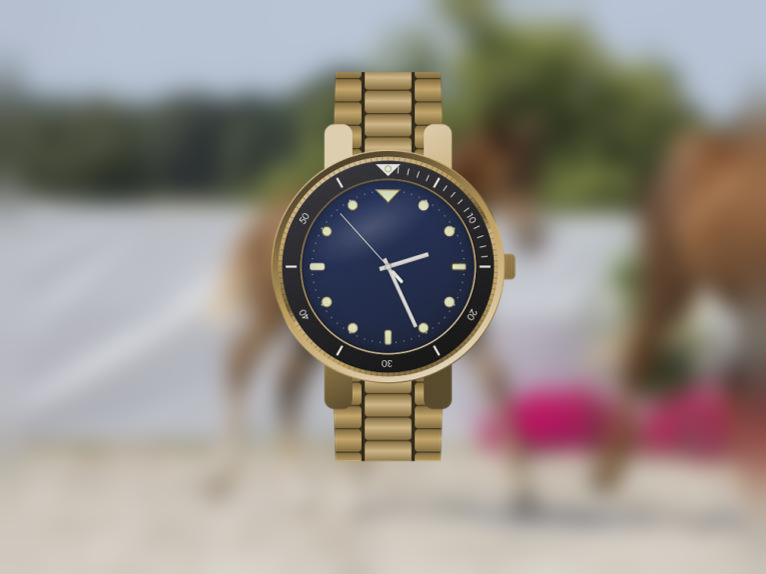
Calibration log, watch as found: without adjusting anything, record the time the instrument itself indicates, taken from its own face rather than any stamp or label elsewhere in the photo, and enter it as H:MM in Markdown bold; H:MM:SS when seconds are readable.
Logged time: **2:25:53**
